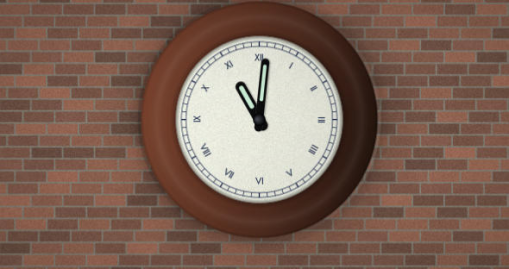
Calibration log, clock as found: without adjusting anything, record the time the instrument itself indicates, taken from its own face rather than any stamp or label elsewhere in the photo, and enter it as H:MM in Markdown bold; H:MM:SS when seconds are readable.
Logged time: **11:01**
